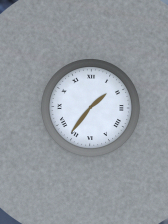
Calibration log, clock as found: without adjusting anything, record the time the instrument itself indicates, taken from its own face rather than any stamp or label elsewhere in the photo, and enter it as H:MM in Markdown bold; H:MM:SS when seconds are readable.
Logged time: **1:36**
